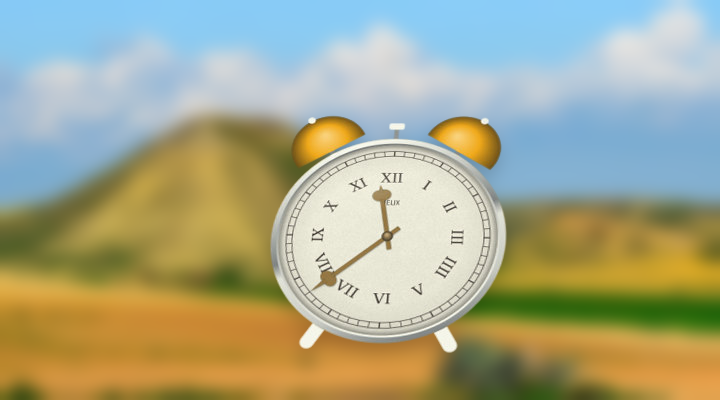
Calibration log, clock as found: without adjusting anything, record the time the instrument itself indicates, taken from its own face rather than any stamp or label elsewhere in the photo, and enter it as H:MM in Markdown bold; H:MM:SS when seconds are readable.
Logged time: **11:38**
